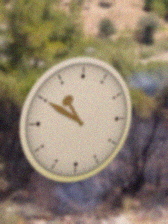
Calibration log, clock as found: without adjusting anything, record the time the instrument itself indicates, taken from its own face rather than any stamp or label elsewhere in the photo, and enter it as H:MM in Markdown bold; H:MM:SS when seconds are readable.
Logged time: **10:50**
